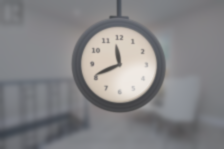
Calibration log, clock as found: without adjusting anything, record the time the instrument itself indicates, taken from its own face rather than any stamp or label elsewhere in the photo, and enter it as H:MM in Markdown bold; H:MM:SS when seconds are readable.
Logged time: **11:41**
